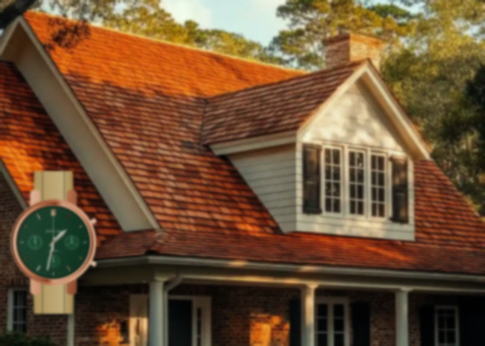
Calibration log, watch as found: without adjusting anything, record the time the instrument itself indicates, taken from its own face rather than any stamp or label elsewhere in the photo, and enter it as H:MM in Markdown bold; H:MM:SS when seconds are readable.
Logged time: **1:32**
